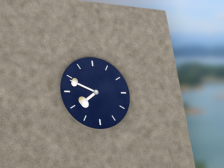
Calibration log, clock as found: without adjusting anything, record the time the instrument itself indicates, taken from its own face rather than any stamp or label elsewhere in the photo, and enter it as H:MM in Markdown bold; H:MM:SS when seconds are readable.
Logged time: **7:49**
